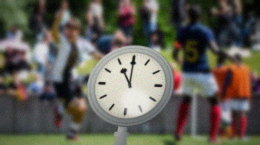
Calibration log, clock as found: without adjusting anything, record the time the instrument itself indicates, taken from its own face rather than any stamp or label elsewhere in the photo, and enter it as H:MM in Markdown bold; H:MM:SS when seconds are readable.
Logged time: **11:00**
